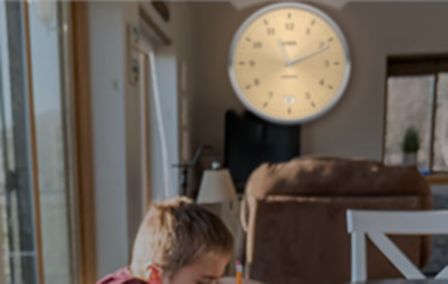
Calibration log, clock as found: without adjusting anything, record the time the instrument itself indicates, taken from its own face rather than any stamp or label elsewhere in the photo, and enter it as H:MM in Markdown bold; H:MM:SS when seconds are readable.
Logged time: **11:11**
